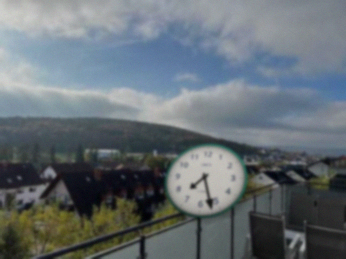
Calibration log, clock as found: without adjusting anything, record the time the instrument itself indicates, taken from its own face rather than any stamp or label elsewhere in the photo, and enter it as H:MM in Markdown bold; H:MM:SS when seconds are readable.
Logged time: **7:27**
